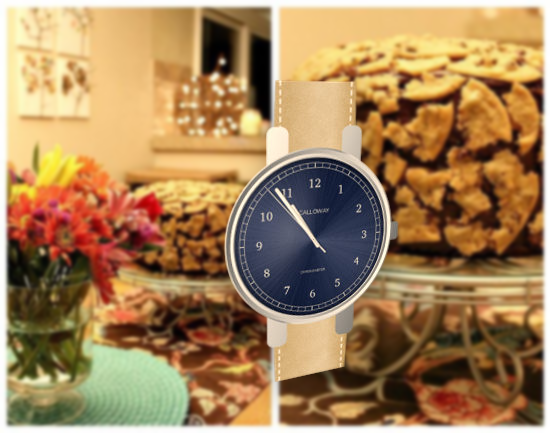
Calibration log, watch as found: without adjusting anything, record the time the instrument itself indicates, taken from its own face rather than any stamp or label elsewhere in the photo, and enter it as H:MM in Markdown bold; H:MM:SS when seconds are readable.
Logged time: **10:53:53**
